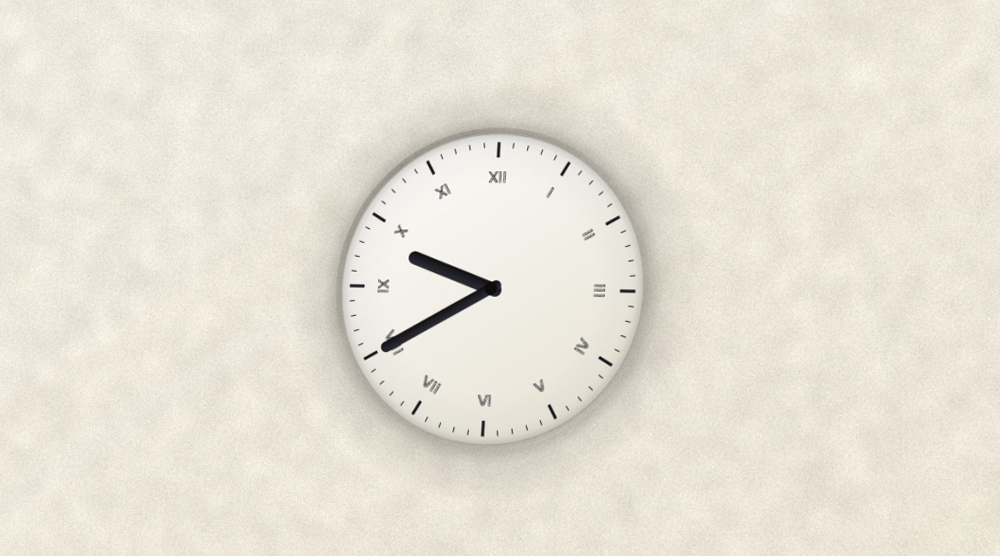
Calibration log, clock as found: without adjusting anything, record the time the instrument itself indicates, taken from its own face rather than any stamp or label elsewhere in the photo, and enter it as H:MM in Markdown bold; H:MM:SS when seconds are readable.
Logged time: **9:40**
